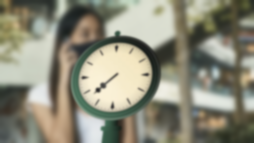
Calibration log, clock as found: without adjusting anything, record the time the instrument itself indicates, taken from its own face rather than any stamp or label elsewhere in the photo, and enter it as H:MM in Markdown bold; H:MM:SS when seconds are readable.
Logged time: **7:38**
